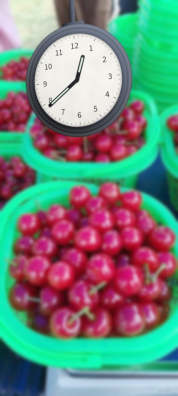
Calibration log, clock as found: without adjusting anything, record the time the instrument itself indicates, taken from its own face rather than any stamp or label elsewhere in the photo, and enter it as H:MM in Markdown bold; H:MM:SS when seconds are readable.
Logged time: **12:39**
